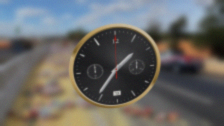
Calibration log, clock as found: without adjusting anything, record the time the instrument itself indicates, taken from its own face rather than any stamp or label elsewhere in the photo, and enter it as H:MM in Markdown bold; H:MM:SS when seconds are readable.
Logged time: **1:36**
